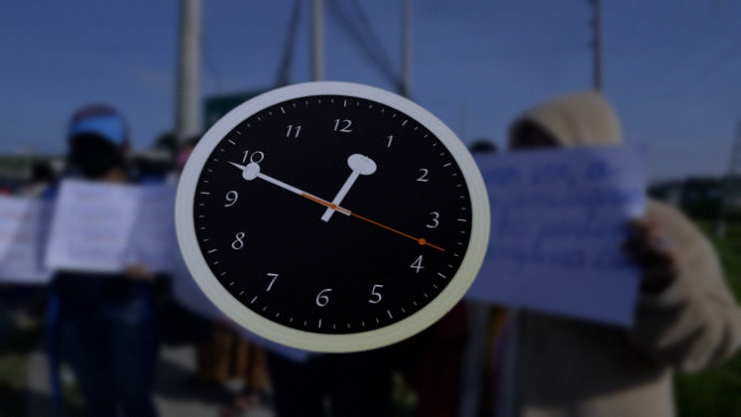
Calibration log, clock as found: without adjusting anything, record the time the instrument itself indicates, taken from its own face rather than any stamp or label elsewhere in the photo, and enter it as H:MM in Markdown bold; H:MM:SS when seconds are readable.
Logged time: **12:48:18**
